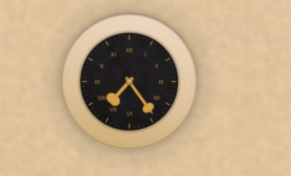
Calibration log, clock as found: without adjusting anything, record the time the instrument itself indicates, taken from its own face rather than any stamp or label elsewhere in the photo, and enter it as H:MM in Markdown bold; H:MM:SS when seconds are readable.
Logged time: **7:24**
